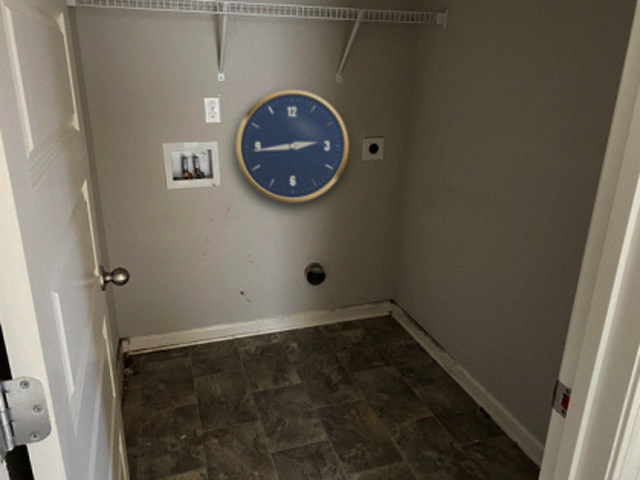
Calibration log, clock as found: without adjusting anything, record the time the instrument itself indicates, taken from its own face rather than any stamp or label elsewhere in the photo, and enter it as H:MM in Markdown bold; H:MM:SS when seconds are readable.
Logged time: **2:44**
